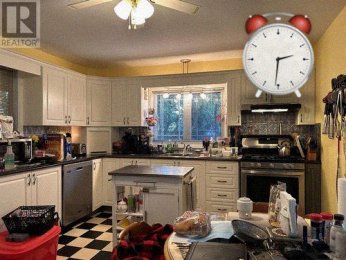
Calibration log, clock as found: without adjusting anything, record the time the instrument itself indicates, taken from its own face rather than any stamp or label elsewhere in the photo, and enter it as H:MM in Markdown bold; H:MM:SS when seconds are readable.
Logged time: **2:31**
